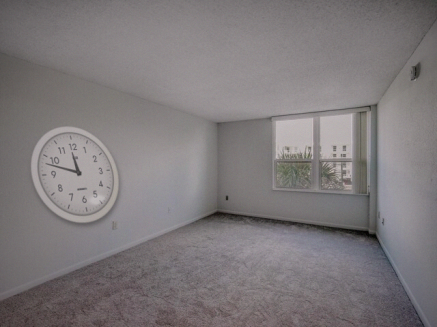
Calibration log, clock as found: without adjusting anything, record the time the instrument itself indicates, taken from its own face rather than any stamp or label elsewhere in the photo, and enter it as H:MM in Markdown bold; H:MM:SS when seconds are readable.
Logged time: **11:48**
